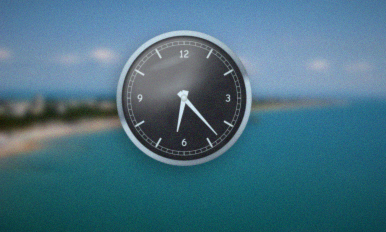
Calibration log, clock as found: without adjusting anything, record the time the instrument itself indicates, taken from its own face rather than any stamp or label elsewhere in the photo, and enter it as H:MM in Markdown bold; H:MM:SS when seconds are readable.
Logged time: **6:23**
